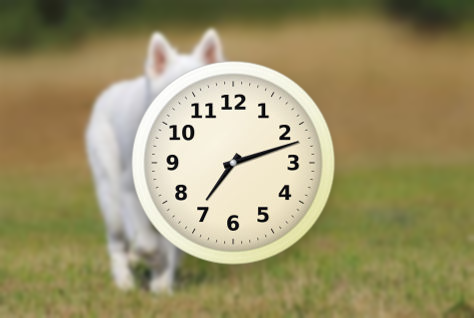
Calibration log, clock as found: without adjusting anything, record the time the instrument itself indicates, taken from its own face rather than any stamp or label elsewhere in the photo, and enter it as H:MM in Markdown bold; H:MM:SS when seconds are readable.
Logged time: **7:12**
